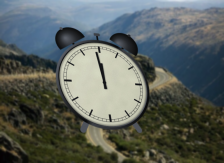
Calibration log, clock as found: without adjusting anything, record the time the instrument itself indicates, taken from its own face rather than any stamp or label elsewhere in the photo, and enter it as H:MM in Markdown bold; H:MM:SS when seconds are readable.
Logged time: **11:59**
